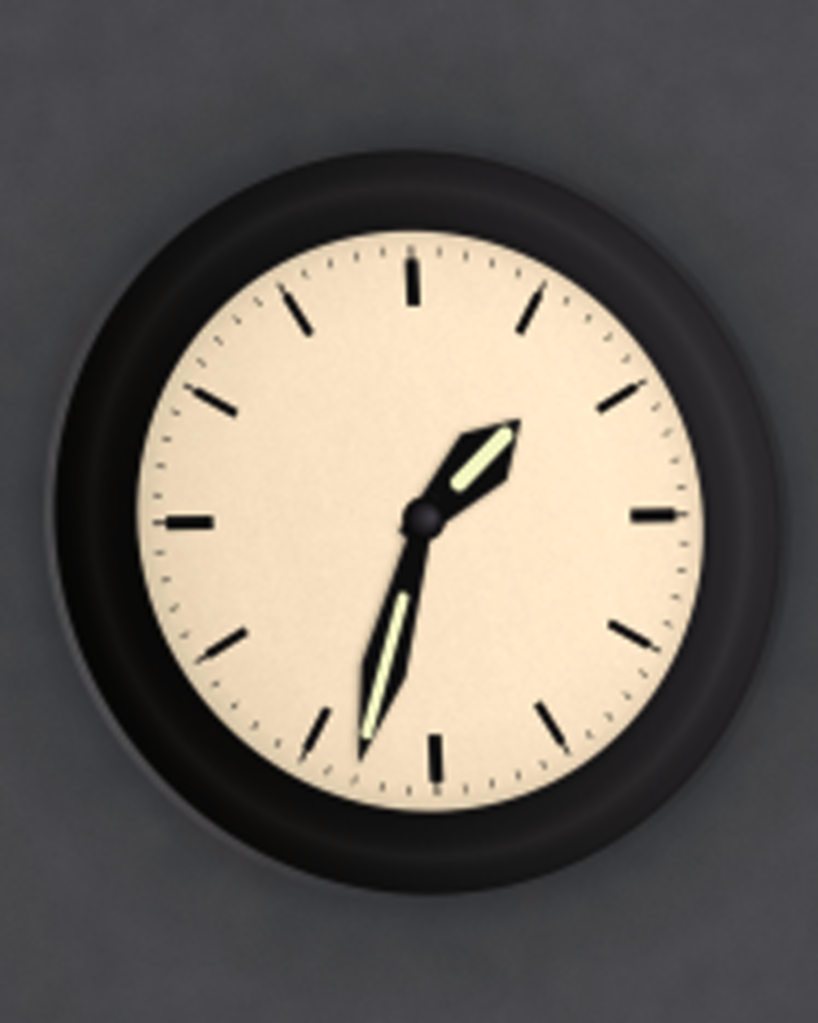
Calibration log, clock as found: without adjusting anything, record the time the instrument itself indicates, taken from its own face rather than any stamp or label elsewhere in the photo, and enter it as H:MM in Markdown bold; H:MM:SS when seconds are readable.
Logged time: **1:33**
